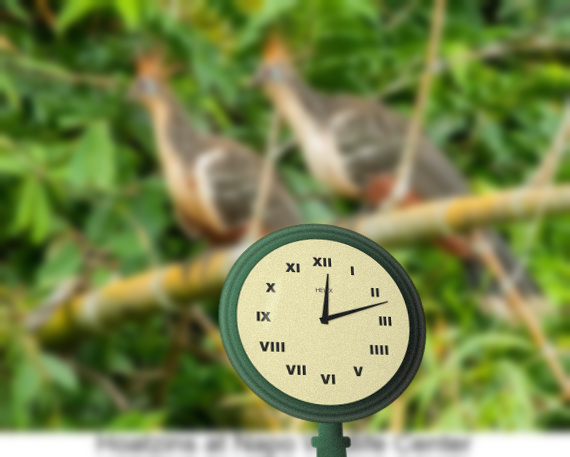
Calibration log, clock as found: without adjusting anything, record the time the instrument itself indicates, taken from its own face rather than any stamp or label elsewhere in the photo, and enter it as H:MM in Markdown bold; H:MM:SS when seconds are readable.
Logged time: **12:12**
